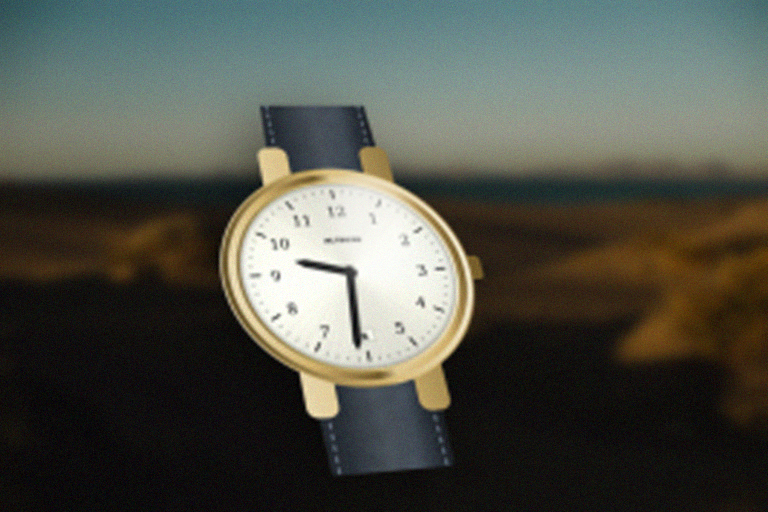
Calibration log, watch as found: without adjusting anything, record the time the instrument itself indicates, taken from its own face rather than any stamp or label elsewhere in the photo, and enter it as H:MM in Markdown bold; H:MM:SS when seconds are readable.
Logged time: **9:31**
